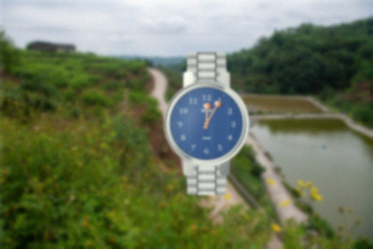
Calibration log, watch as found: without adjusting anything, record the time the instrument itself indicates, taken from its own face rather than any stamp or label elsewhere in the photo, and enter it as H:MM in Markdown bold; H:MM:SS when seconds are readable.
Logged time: **12:05**
